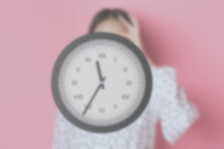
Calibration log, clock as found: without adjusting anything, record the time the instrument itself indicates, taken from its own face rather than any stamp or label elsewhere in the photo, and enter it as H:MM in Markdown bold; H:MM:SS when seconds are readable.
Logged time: **11:35**
